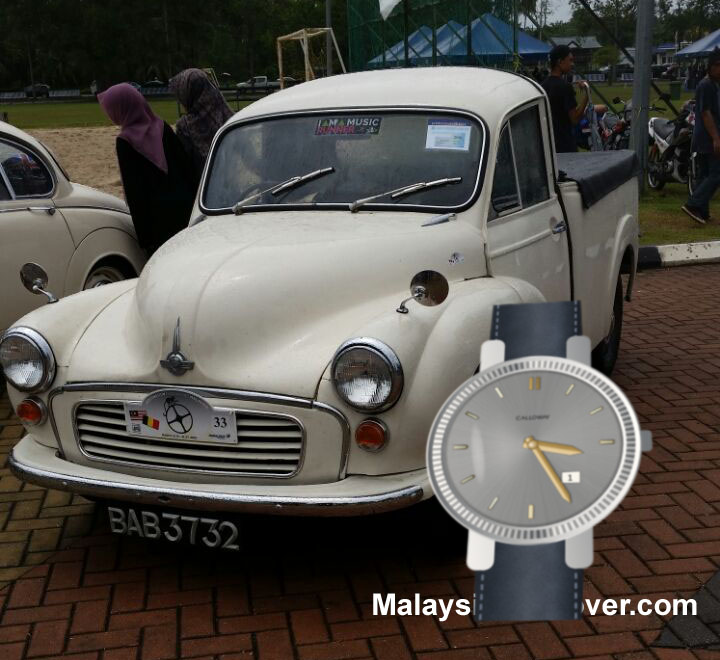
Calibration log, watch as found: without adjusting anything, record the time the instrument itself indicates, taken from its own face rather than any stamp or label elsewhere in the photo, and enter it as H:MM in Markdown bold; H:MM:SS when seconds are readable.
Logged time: **3:25**
